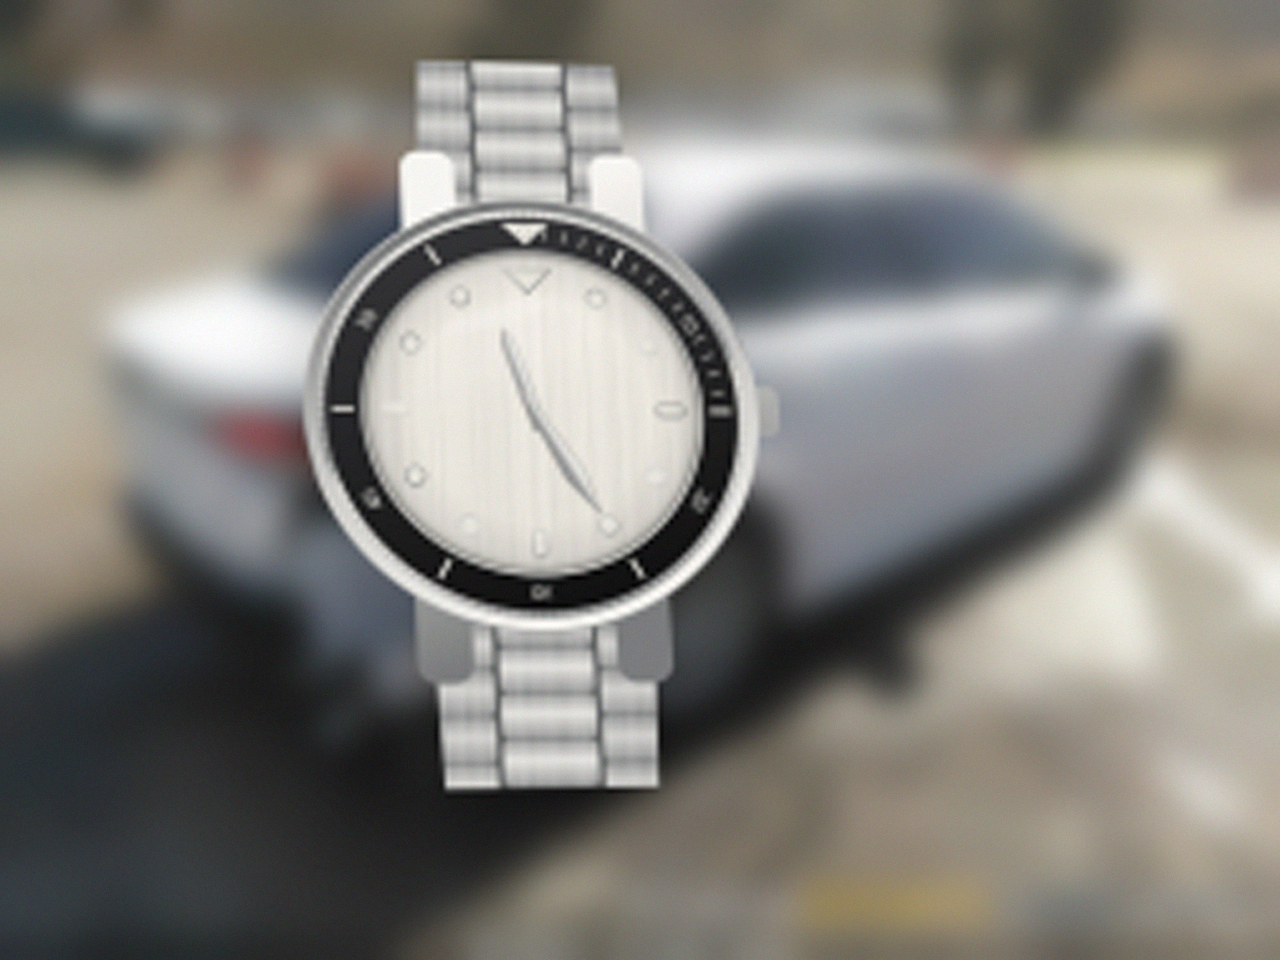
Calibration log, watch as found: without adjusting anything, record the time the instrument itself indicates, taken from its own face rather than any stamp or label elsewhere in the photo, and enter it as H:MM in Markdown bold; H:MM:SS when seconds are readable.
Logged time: **11:25**
